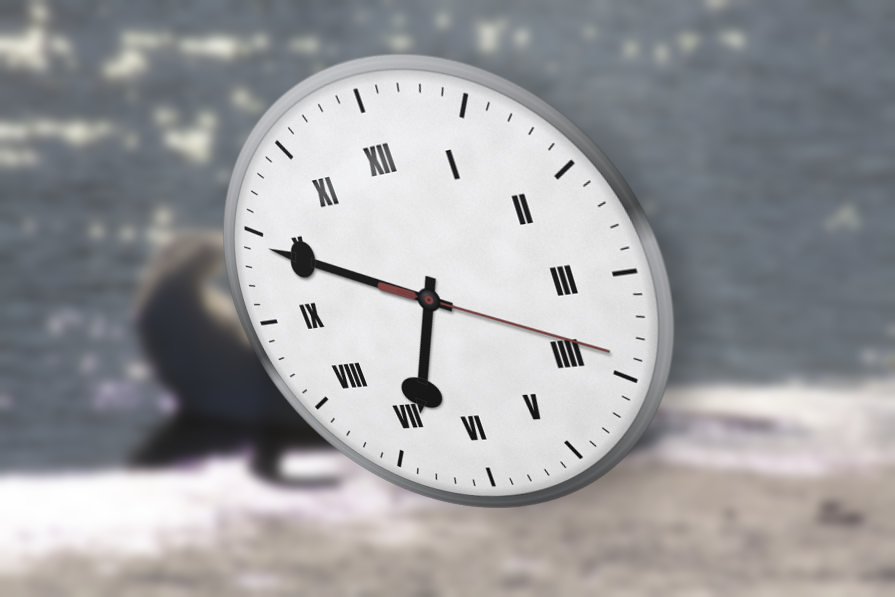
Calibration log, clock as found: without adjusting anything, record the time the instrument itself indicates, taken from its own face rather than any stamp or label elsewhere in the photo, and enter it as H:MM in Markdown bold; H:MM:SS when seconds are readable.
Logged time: **6:49:19**
